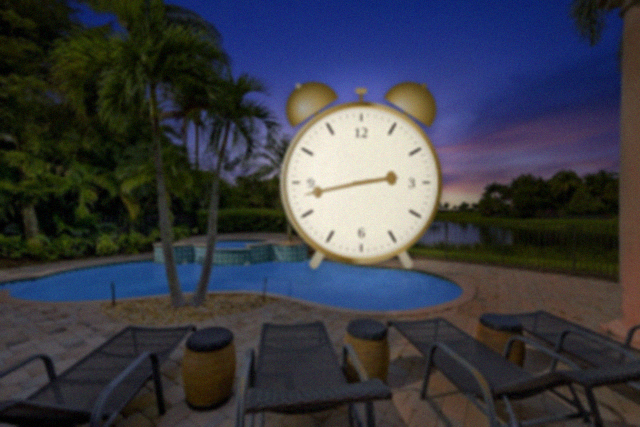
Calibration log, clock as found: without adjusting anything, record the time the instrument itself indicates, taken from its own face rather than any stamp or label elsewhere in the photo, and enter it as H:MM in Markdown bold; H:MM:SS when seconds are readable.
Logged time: **2:43**
